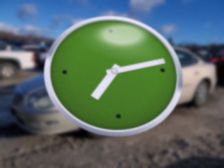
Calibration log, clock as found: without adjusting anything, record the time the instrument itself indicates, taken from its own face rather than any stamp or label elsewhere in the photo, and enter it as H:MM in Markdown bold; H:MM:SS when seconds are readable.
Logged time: **7:13**
